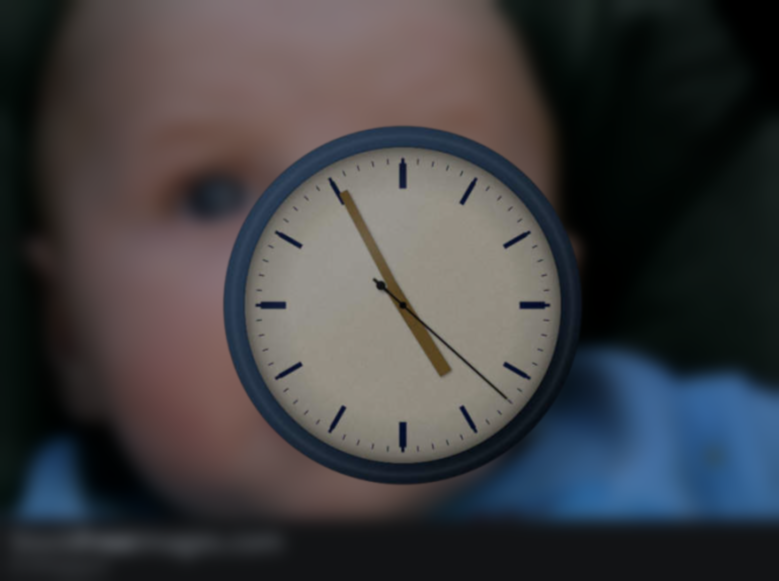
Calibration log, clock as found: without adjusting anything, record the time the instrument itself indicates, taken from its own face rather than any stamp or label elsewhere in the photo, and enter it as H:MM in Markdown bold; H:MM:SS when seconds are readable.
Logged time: **4:55:22**
